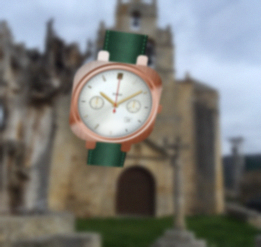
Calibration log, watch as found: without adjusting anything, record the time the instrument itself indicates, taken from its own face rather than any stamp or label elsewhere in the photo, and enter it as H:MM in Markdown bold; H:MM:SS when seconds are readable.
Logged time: **10:09**
